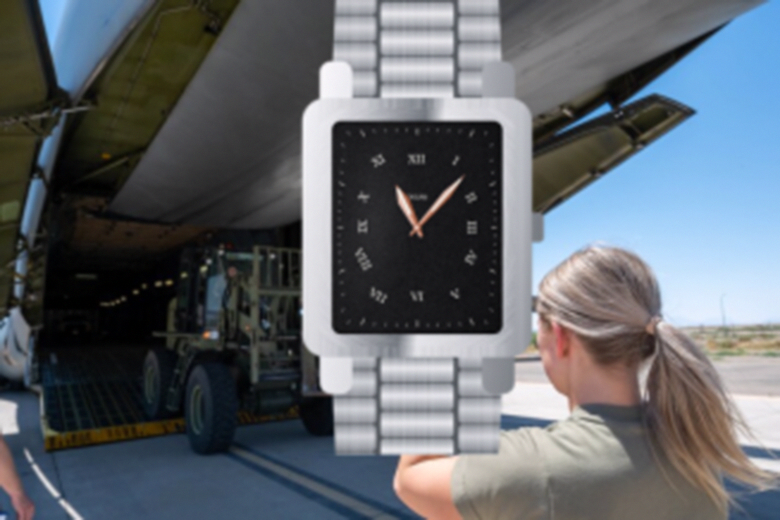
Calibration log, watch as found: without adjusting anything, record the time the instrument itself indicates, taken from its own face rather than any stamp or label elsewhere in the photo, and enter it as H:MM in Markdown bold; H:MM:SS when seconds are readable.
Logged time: **11:07**
